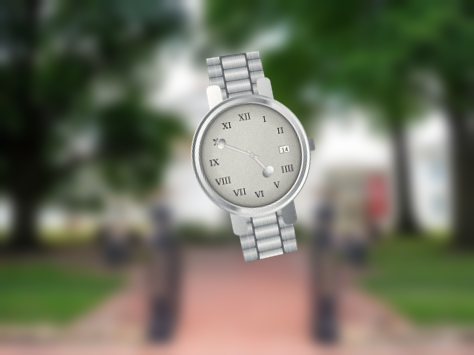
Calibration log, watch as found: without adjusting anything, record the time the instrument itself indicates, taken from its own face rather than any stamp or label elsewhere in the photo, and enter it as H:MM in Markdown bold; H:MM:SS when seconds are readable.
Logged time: **4:50**
